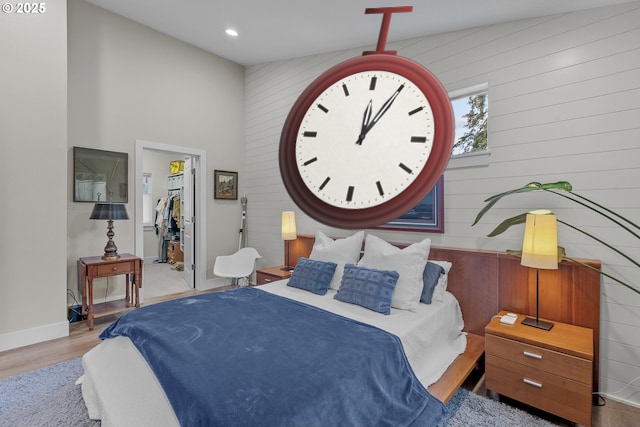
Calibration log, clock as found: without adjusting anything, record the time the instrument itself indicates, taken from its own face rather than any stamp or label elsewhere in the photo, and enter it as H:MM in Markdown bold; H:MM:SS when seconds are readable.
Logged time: **12:05**
